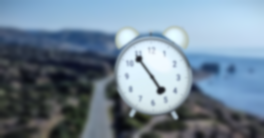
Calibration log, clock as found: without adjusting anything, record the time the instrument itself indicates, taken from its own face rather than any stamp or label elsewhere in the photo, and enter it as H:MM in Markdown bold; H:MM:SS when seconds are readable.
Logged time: **4:54**
